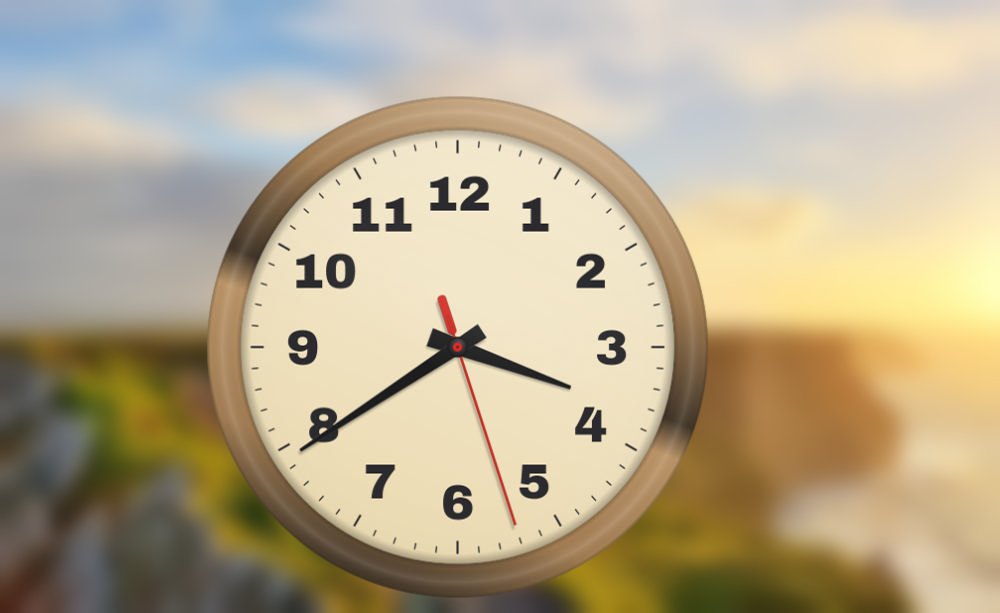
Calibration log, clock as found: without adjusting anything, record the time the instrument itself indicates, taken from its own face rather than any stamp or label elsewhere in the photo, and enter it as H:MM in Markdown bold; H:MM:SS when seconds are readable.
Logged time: **3:39:27**
